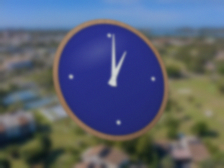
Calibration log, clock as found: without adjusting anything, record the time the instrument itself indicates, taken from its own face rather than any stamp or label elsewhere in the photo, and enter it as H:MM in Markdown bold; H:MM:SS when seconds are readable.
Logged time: **1:01**
